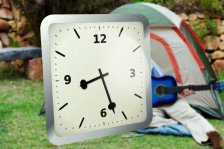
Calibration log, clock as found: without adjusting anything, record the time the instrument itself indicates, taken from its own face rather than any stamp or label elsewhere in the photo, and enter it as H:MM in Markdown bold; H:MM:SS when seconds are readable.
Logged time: **8:27**
